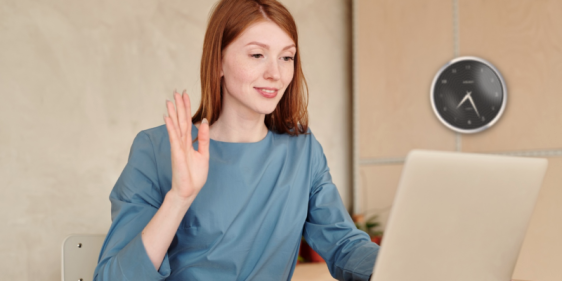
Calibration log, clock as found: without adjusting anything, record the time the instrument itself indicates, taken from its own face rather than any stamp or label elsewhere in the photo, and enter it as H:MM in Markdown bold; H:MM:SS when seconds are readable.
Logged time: **7:26**
